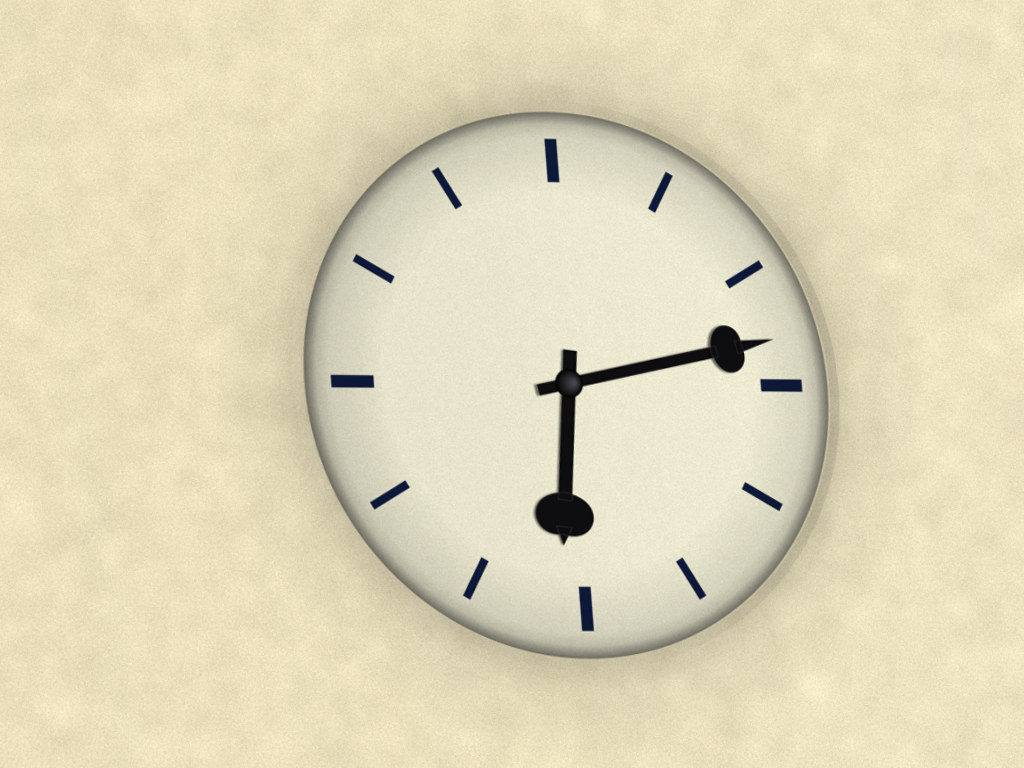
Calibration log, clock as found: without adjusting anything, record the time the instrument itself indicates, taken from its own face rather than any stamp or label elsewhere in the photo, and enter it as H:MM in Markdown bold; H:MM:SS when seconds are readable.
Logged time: **6:13**
